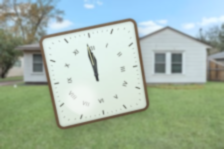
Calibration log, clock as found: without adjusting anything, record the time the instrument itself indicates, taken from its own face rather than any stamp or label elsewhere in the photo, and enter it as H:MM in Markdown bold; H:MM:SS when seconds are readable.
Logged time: **11:59**
